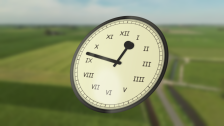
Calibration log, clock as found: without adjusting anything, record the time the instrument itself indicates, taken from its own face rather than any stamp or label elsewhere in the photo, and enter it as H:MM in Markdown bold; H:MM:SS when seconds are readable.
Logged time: **12:47**
